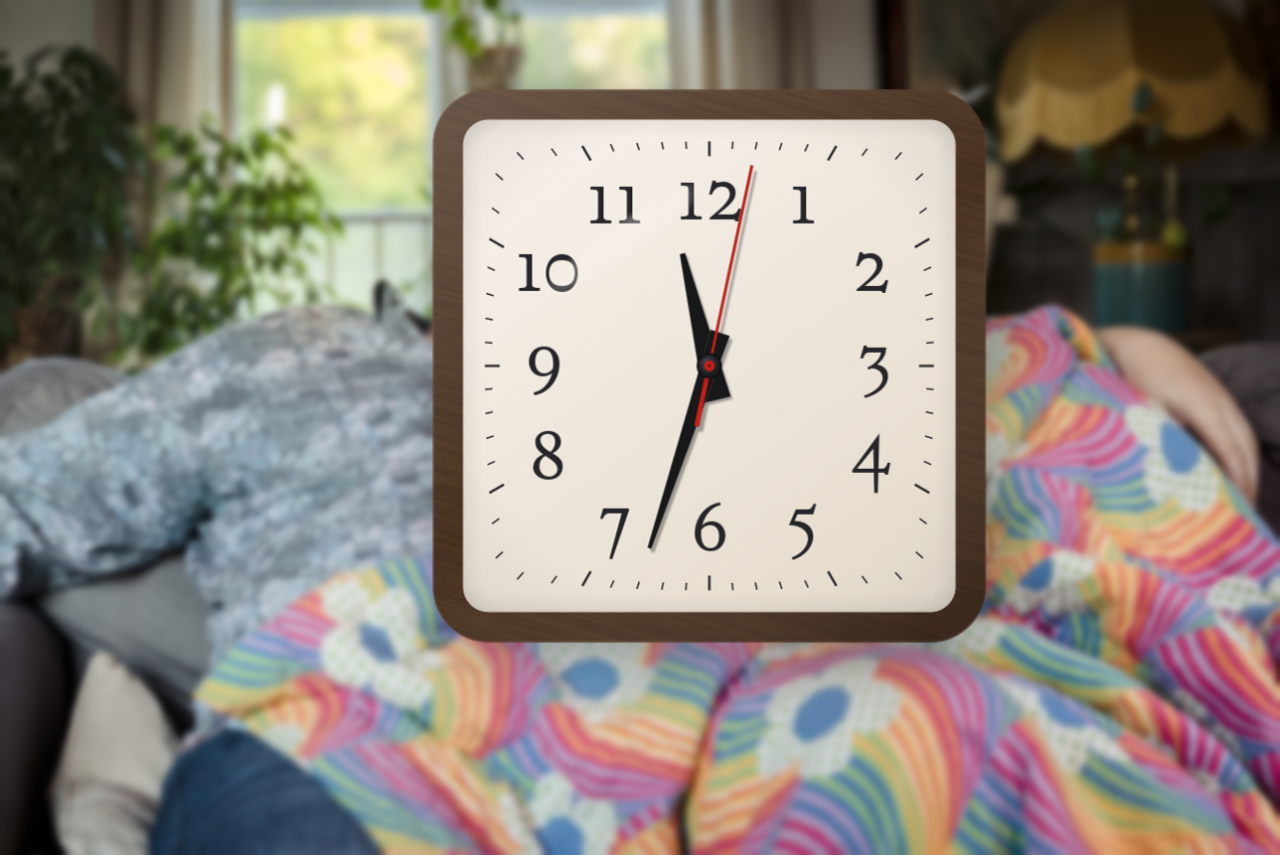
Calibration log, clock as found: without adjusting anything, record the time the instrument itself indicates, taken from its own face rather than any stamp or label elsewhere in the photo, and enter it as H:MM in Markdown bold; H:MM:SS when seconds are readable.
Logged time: **11:33:02**
